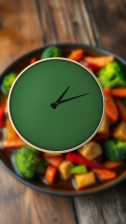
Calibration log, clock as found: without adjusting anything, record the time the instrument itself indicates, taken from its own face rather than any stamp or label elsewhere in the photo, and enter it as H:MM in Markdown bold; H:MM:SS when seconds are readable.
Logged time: **1:12**
